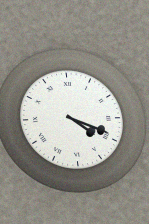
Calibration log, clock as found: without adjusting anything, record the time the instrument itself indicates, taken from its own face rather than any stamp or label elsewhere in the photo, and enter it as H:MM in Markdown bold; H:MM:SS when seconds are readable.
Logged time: **4:19**
